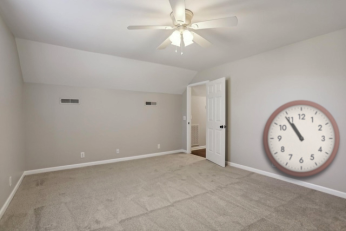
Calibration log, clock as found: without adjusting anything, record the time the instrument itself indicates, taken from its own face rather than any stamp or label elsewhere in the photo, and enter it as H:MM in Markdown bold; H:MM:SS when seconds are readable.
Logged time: **10:54**
